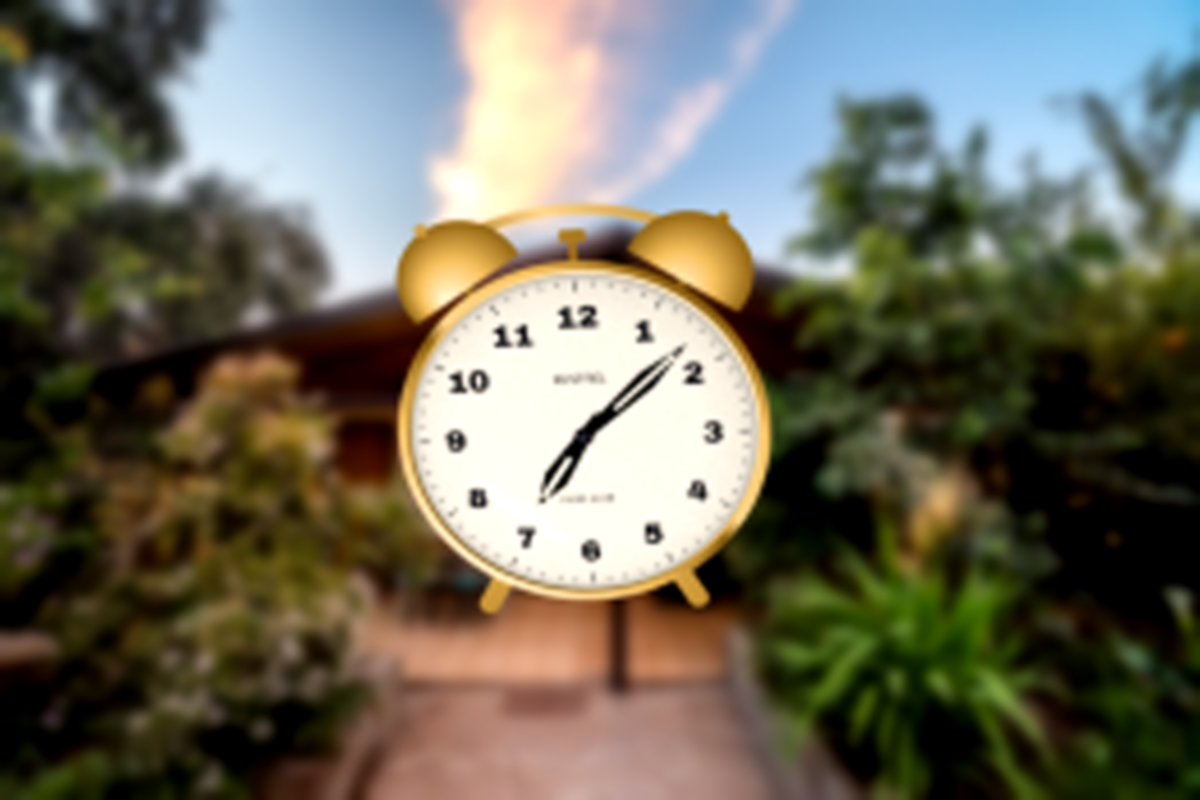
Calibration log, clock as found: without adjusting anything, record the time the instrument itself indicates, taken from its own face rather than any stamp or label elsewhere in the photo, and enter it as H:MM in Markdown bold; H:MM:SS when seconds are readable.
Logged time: **7:08**
